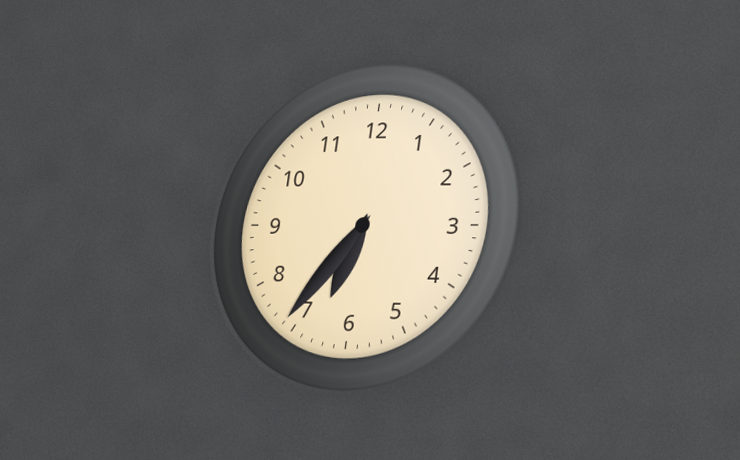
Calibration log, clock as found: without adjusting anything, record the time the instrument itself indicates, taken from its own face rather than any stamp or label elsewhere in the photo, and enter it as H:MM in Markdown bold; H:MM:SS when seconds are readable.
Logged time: **6:36**
